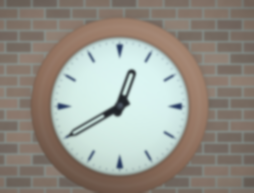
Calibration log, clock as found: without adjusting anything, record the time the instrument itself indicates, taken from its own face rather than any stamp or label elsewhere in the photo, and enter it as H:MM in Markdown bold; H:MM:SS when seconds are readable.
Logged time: **12:40**
